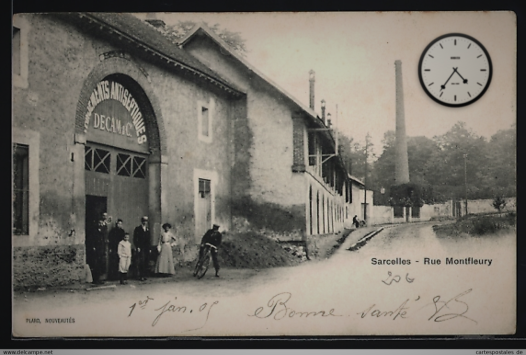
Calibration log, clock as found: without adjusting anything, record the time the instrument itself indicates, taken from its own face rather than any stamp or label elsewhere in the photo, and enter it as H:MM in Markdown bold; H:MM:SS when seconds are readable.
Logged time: **4:36**
